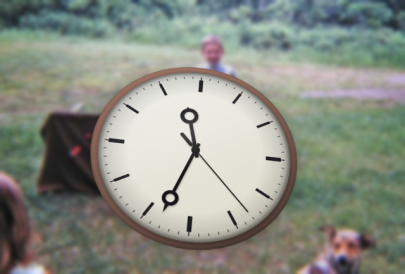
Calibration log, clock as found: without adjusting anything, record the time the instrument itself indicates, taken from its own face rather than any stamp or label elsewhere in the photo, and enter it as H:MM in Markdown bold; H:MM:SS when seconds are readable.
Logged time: **11:33:23**
